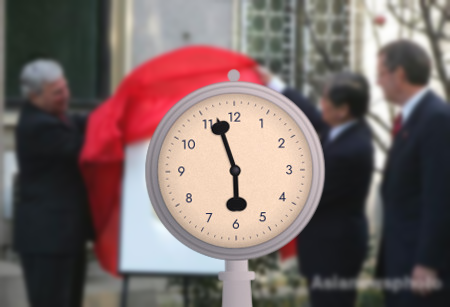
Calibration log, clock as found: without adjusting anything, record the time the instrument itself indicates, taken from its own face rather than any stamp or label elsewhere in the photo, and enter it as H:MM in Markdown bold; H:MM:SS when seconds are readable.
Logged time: **5:57**
